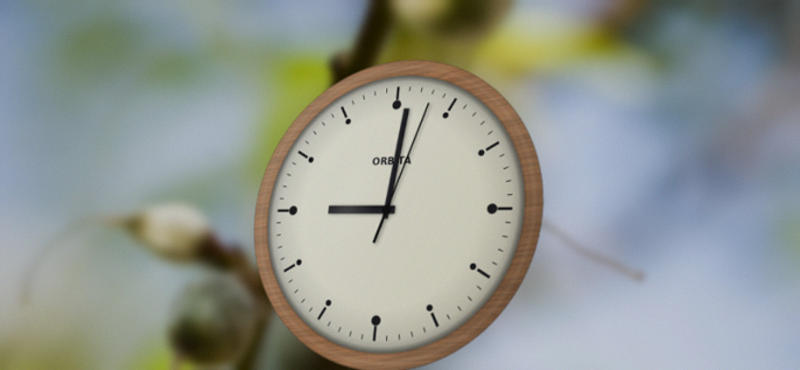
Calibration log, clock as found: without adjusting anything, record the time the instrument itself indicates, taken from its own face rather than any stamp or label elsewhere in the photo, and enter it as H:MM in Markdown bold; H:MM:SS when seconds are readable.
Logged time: **9:01:03**
